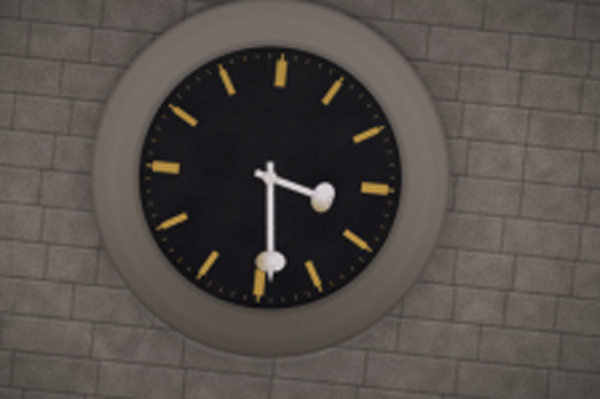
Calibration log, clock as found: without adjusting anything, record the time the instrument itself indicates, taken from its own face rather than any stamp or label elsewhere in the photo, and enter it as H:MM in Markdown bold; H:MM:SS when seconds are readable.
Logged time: **3:29**
